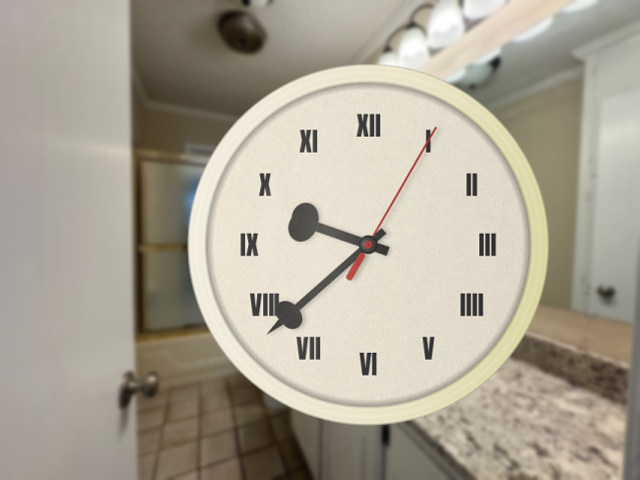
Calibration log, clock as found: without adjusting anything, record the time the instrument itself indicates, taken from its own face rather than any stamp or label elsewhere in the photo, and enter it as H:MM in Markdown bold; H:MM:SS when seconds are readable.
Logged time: **9:38:05**
